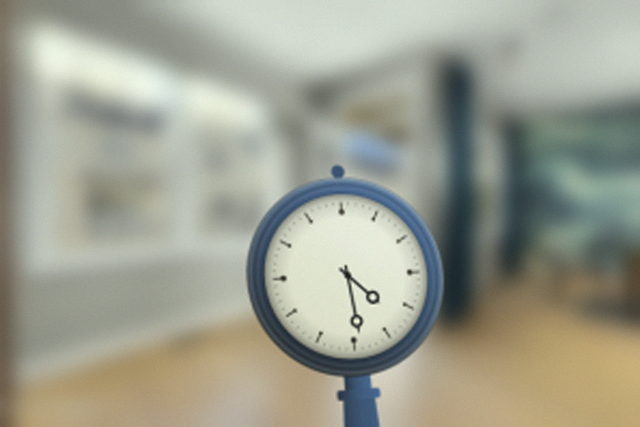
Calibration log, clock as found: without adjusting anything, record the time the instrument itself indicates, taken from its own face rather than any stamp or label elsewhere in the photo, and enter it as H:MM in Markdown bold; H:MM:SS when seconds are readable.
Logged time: **4:29**
